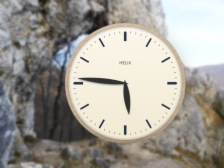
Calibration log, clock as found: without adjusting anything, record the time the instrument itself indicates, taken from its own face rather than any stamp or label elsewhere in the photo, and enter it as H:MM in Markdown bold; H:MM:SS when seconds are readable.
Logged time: **5:46**
